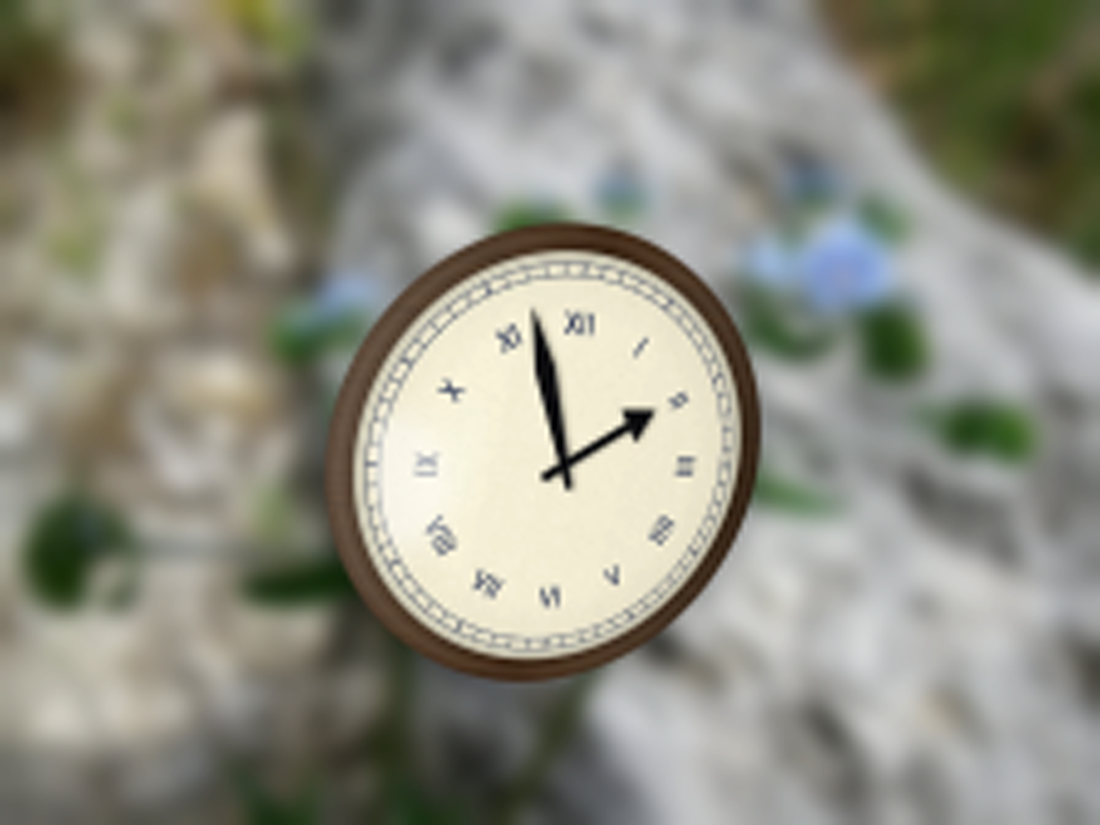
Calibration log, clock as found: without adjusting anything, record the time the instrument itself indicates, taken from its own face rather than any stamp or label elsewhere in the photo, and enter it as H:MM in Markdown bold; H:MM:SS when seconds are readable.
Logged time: **1:57**
